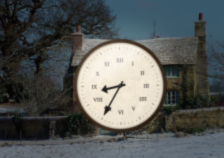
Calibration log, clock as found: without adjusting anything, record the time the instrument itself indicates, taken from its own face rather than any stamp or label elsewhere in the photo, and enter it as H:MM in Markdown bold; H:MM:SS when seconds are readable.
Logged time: **8:35**
